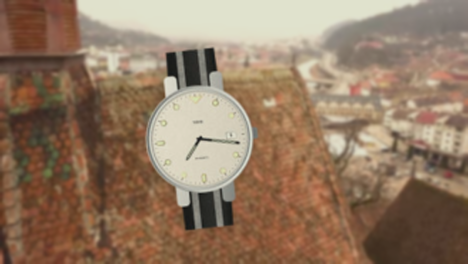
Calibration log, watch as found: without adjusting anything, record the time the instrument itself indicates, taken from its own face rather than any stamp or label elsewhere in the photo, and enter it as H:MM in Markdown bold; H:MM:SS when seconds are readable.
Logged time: **7:17**
